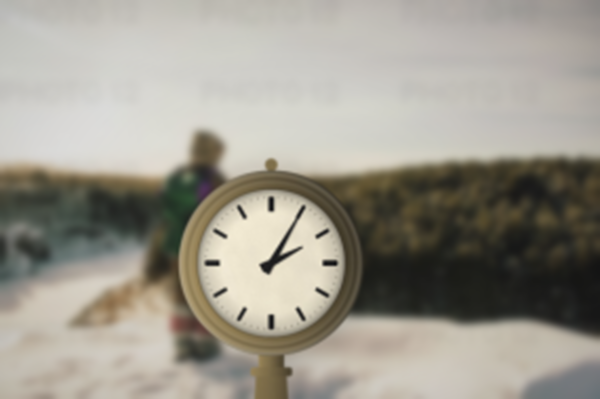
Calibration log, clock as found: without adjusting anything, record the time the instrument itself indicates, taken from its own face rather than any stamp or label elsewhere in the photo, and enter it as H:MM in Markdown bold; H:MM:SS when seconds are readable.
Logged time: **2:05**
